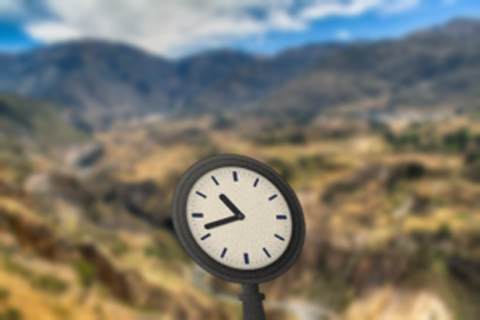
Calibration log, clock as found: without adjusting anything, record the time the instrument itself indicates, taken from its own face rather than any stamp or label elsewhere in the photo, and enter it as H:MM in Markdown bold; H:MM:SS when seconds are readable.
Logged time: **10:42**
